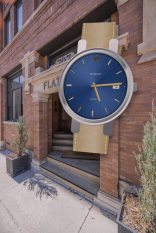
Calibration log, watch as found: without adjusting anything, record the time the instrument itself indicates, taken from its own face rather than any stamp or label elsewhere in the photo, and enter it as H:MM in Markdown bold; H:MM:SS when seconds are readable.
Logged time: **5:14**
